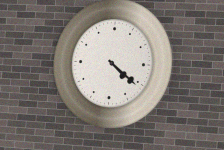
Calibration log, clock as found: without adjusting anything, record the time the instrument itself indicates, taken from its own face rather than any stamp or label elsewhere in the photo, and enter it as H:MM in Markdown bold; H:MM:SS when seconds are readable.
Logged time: **4:21**
